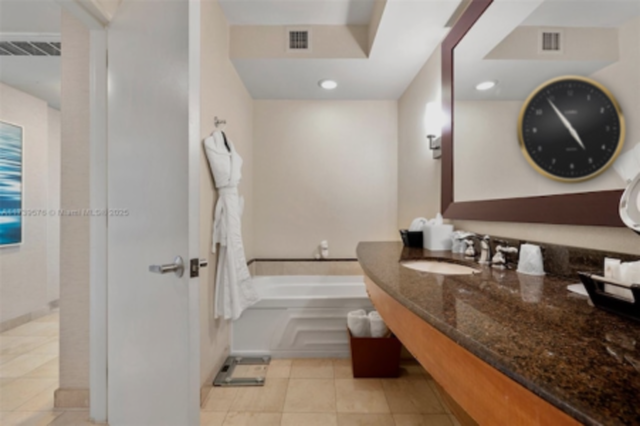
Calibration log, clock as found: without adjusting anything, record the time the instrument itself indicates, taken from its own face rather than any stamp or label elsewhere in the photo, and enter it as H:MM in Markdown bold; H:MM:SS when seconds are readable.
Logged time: **4:54**
